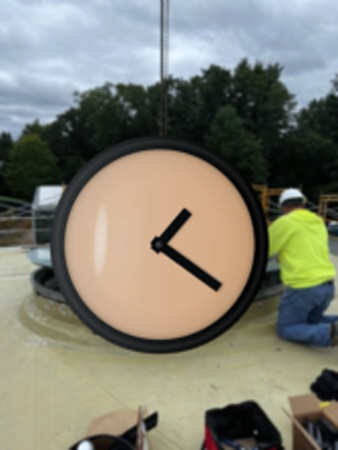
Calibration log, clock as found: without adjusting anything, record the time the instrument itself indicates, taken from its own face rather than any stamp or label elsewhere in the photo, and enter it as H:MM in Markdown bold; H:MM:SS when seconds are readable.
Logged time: **1:21**
